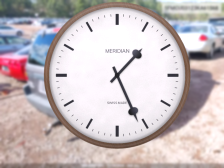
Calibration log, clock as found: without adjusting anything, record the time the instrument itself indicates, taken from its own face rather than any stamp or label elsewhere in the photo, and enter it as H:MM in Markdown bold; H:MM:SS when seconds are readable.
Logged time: **1:26**
